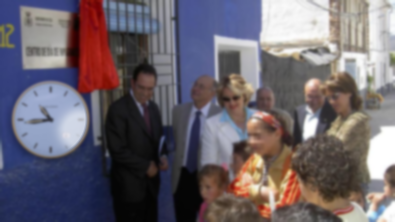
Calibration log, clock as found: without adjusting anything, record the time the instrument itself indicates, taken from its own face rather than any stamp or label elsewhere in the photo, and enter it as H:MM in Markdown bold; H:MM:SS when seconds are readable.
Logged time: **10:44**
